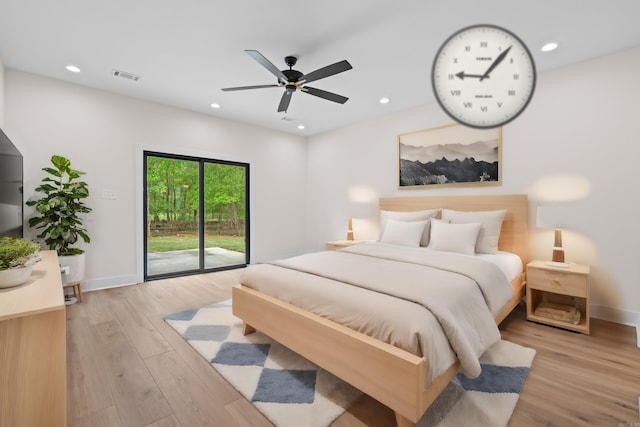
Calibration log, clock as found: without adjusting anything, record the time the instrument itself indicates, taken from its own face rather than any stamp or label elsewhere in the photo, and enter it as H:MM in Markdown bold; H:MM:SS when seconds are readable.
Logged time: **9:07**
